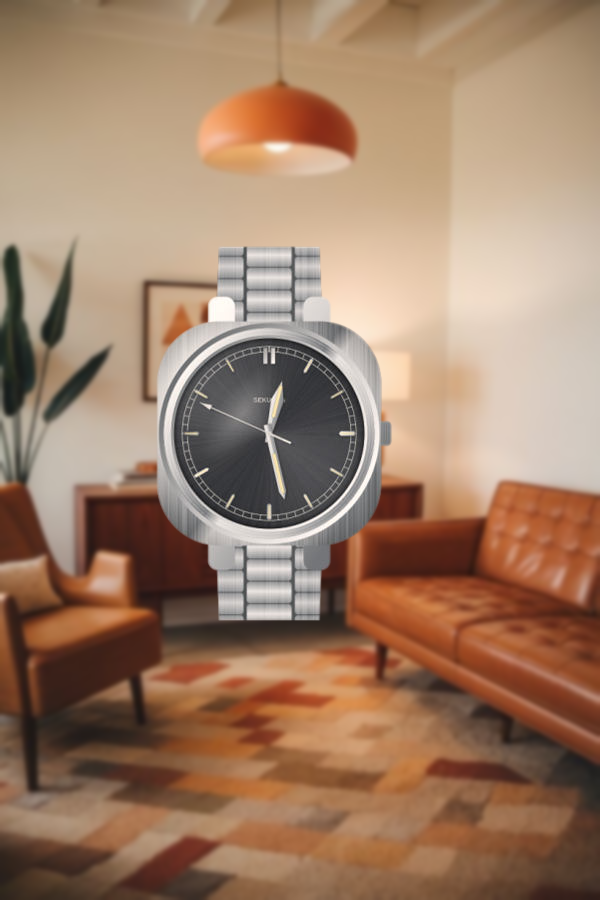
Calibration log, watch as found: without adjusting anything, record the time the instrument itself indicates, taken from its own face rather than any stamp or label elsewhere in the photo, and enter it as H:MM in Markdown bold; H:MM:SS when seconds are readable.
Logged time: **12:27:49**
